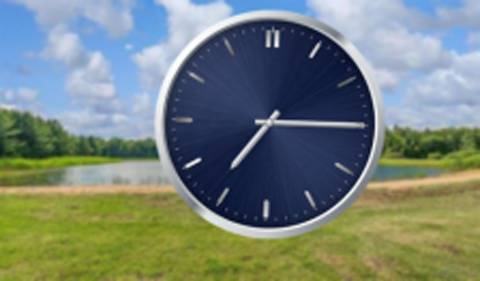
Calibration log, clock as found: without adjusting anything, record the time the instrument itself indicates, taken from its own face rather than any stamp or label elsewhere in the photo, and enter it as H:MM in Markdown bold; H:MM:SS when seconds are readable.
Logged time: **7:15**
